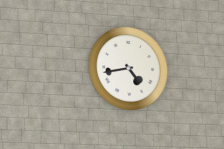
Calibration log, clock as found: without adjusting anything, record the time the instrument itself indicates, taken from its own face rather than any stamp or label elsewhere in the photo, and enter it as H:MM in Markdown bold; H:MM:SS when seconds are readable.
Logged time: **4:43**
